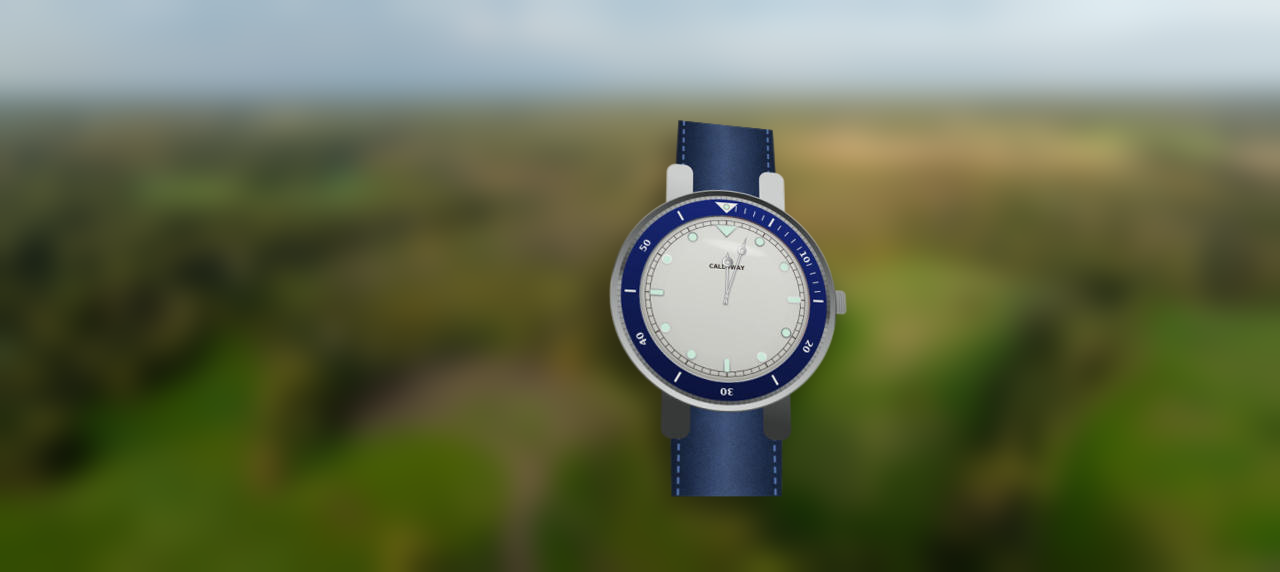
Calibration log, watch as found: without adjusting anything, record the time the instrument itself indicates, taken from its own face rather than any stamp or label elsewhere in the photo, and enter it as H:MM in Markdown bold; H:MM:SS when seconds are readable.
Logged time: **12:03**
